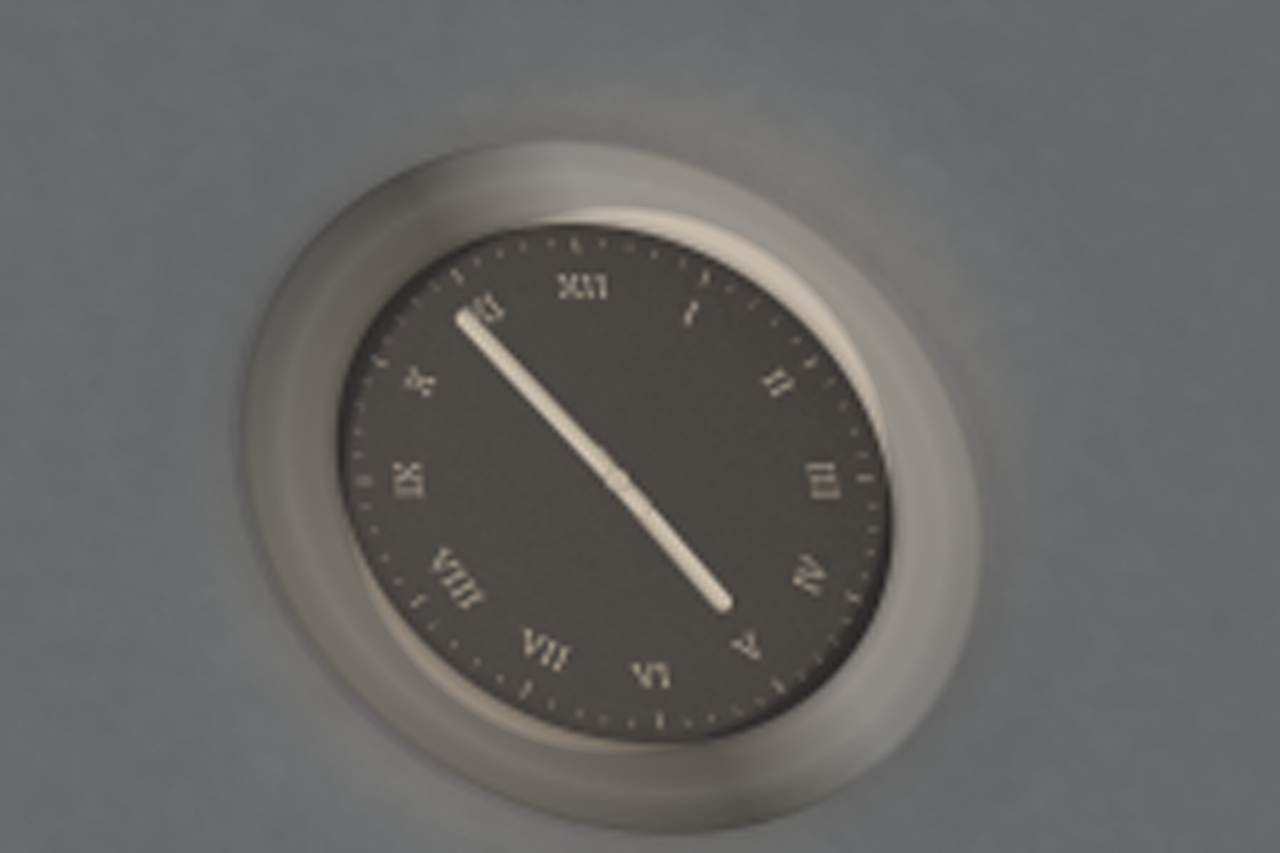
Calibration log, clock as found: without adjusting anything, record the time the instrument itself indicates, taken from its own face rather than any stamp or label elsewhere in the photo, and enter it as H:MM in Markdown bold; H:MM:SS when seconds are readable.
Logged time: **4:54**
